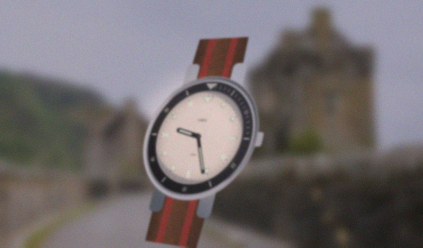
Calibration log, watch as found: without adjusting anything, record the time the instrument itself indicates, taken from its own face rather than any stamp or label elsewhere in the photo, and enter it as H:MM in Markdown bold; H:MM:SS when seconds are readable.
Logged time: **9:26**
